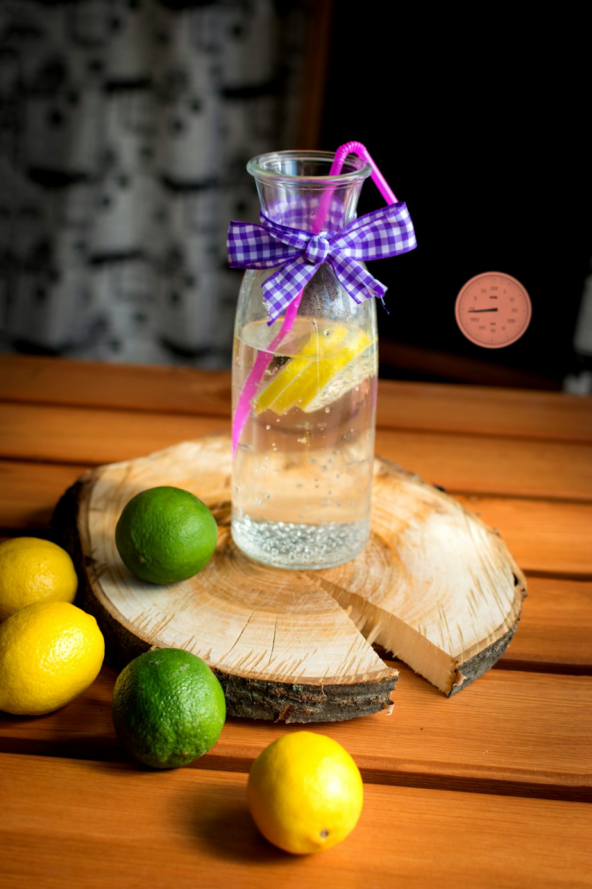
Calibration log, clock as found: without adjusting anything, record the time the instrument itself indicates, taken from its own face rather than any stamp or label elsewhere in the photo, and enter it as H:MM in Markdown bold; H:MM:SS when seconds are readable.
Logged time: **8:44**
